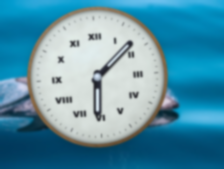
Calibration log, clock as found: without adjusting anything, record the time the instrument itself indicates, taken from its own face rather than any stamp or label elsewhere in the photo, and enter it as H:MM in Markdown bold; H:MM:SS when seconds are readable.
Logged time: **6:08**
